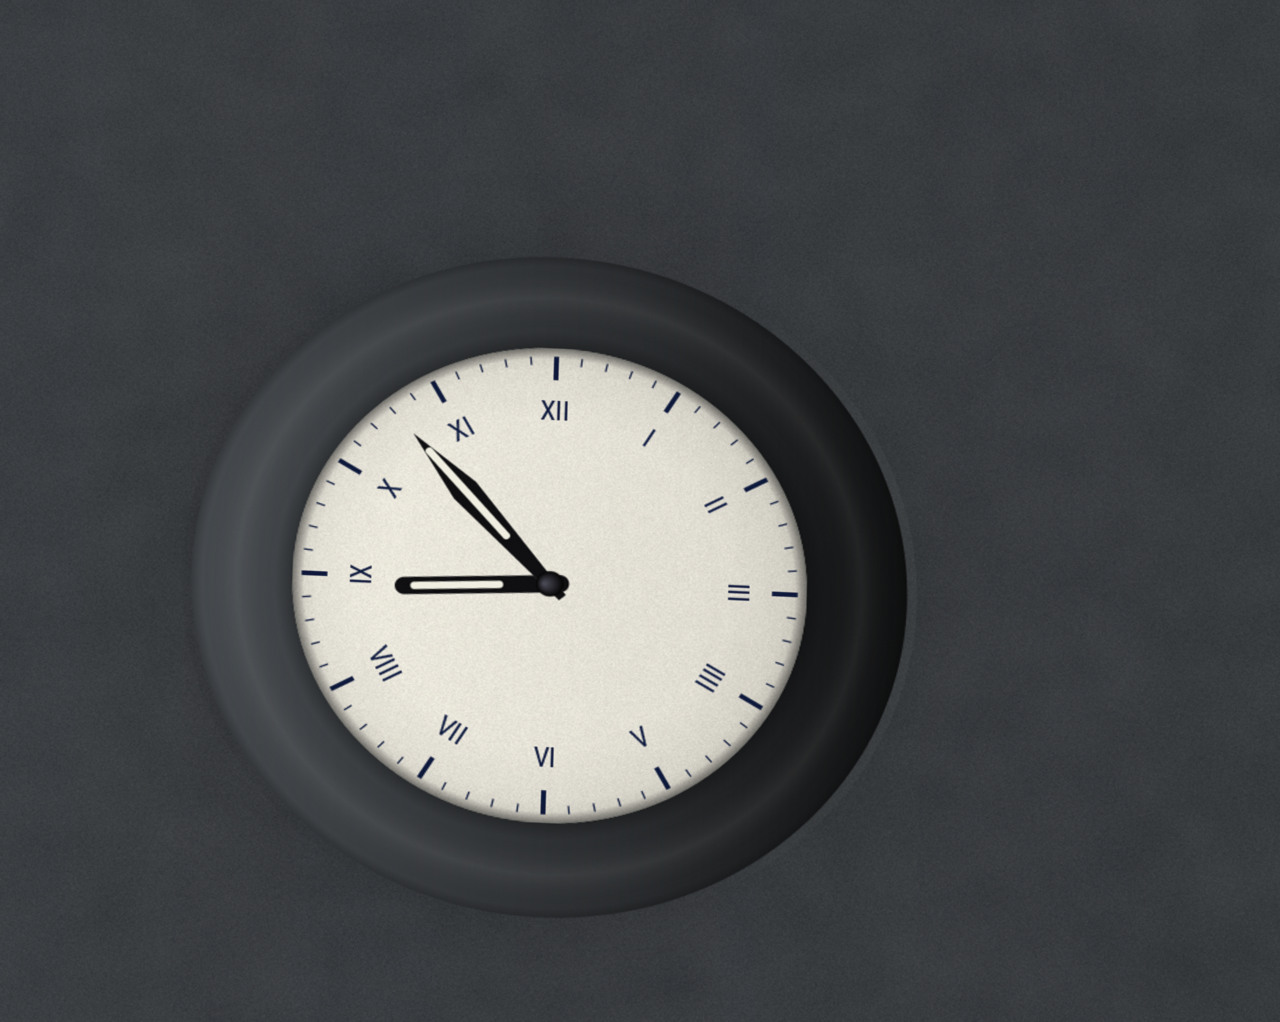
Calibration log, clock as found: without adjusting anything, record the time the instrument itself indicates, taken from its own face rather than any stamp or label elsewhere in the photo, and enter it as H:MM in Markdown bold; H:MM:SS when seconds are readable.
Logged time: **8:53**
